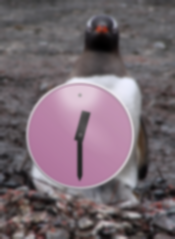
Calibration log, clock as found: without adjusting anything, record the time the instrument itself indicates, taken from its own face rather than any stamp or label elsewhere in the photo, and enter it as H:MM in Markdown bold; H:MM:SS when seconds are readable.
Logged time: **12:30**
